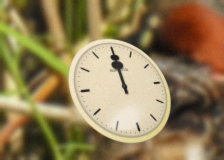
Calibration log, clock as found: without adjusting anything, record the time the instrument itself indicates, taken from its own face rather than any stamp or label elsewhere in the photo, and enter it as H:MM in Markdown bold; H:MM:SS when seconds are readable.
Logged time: **12:00**
